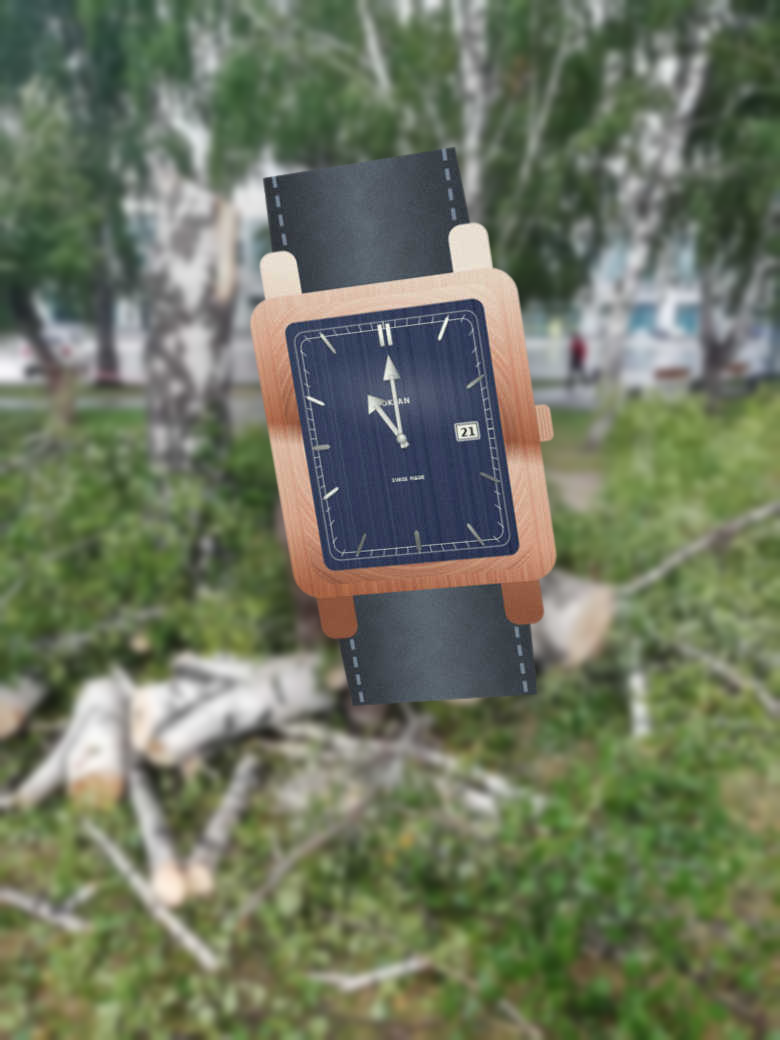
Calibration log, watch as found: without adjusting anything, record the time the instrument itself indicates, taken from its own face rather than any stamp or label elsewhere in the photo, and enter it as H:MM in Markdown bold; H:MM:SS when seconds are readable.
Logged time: **11:00**
